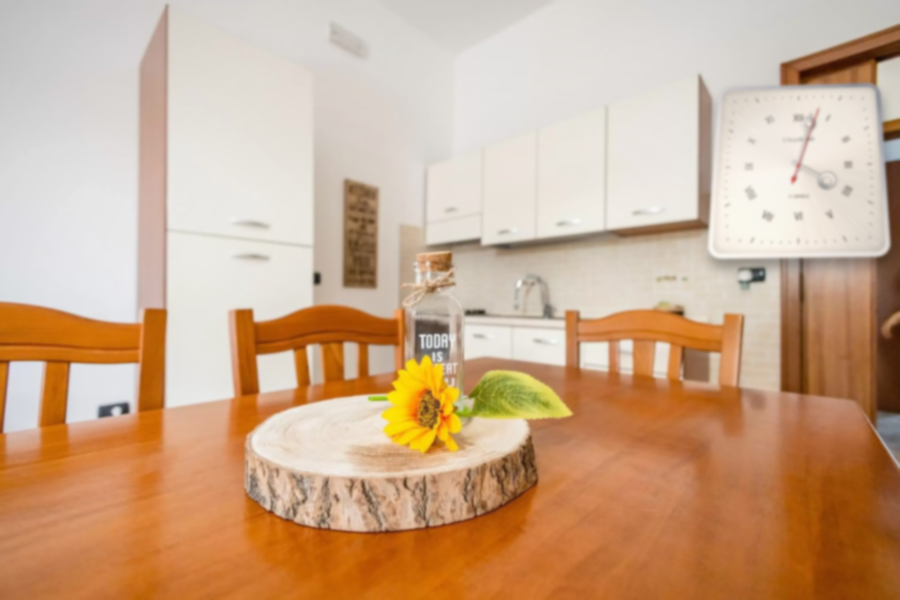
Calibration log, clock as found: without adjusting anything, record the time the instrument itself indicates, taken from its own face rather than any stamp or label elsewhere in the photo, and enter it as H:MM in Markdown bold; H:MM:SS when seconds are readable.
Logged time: **4:02:03**
